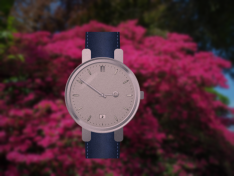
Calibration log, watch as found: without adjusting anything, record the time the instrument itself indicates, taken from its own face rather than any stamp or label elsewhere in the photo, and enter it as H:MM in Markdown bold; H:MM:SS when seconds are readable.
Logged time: **2:51**
